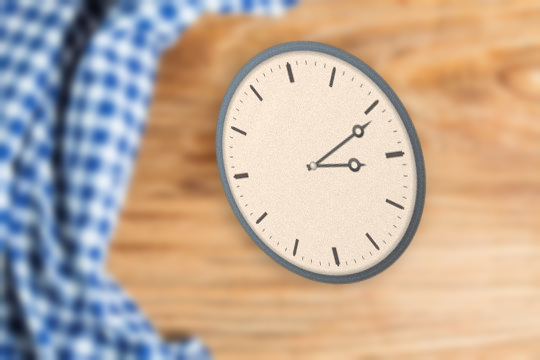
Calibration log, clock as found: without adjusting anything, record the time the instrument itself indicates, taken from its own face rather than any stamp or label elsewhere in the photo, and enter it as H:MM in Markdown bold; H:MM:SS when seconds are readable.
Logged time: **3:11**
